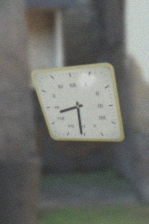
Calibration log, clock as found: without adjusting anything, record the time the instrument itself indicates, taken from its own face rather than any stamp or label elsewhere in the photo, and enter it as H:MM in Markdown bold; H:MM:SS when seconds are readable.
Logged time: **8:31**
